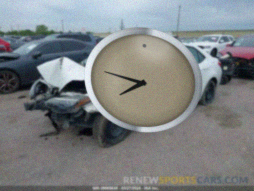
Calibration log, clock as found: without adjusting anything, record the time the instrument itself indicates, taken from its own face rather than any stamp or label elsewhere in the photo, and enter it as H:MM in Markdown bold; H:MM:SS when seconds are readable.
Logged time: **7:47**
